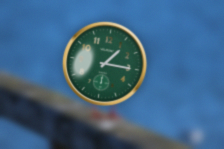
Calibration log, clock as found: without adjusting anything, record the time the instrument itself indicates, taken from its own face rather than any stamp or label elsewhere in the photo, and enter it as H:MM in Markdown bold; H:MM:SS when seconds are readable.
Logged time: **1:15**
